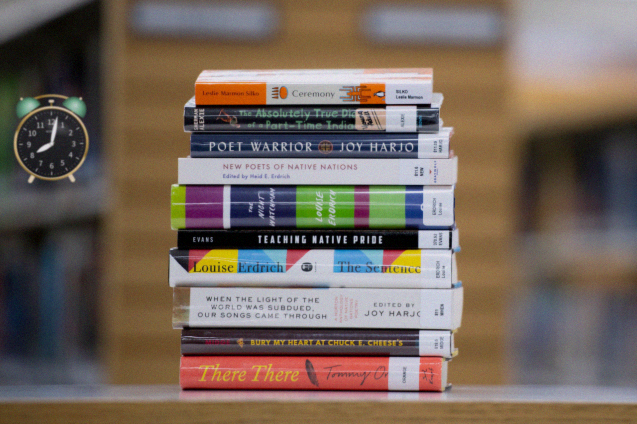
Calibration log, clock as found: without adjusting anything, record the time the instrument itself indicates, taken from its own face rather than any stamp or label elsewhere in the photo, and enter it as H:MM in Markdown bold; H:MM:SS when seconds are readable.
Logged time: **8:02**
